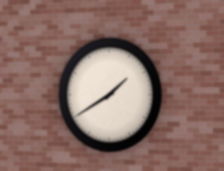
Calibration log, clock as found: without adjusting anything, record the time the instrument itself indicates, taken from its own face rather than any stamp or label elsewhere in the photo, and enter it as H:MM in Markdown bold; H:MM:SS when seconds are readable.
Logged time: **1:40**
